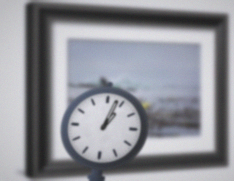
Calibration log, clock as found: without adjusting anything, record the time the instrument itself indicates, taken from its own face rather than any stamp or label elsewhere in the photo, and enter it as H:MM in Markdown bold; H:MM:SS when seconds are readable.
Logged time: **1:03**
